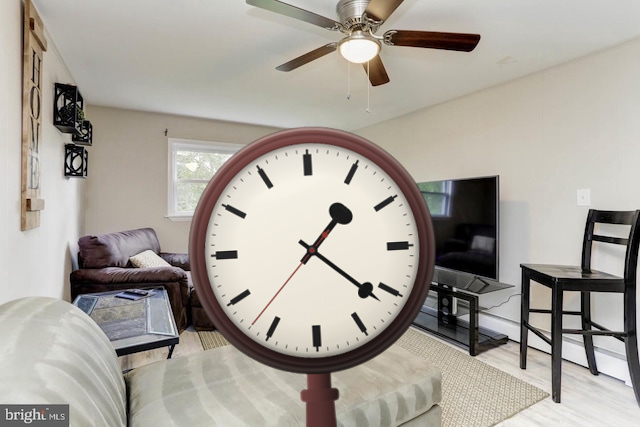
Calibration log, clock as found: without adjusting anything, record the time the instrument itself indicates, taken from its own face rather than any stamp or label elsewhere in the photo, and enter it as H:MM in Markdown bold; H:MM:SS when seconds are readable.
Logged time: **1:21:37**
